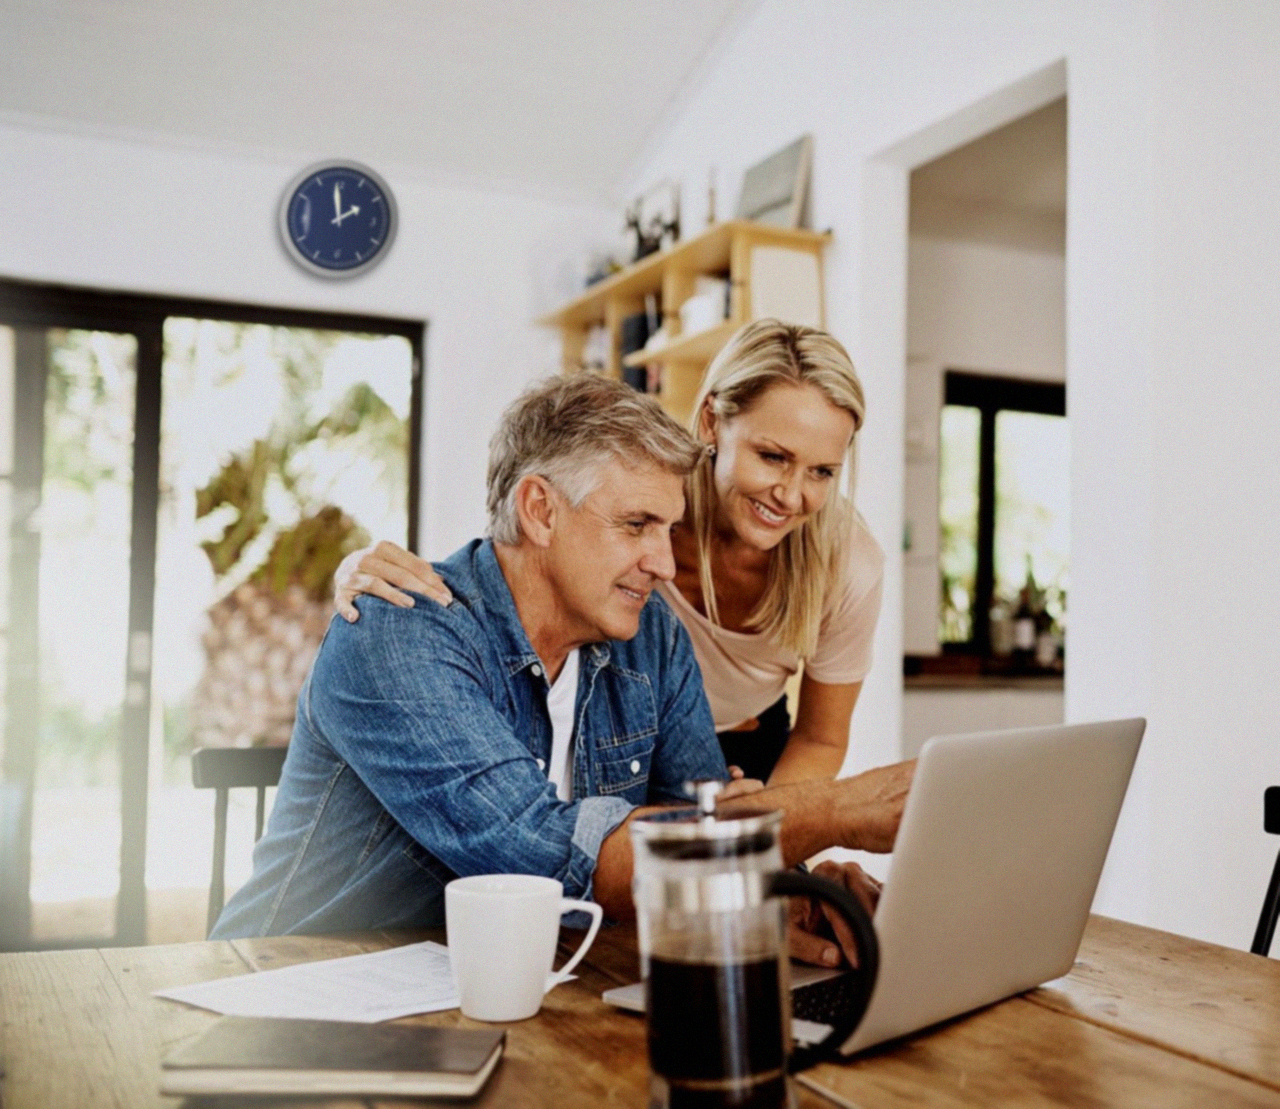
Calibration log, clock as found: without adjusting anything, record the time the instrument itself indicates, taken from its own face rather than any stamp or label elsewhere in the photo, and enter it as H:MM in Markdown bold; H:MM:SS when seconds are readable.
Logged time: **1:59**
